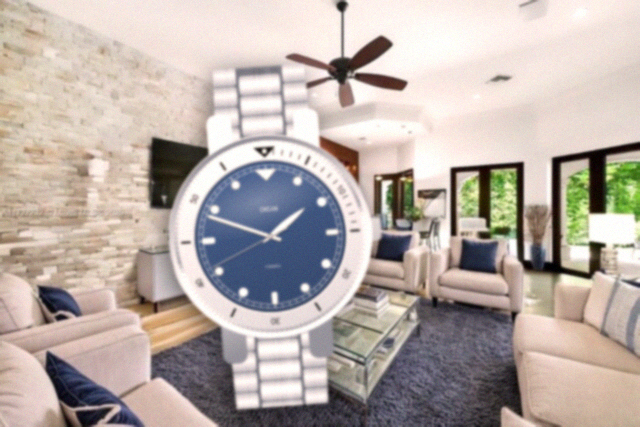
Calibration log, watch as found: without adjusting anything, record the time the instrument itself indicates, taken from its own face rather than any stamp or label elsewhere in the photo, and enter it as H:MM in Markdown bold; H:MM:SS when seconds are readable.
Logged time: **1:48:41**
